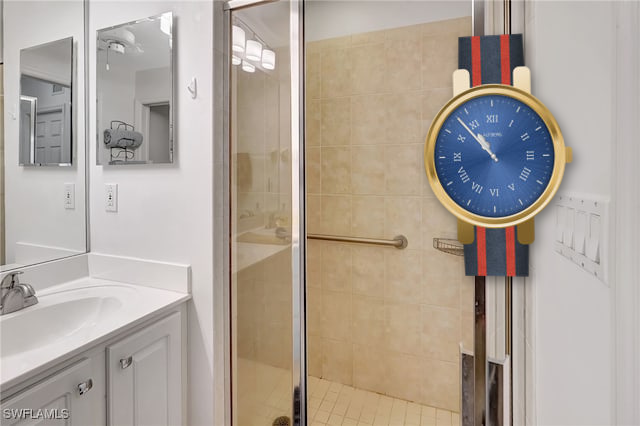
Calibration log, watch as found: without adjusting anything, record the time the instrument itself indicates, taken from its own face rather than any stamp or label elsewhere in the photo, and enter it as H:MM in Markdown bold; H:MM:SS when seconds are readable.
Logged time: **10:53**
